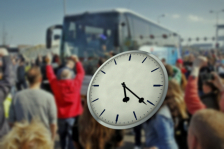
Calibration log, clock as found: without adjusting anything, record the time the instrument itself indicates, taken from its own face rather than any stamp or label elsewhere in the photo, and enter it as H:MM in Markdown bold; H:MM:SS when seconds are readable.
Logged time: **5:21**
